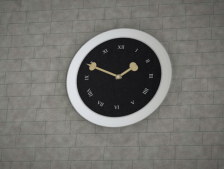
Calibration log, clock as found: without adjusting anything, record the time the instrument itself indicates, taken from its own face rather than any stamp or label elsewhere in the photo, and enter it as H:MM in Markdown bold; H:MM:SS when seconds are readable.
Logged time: **1:49**
